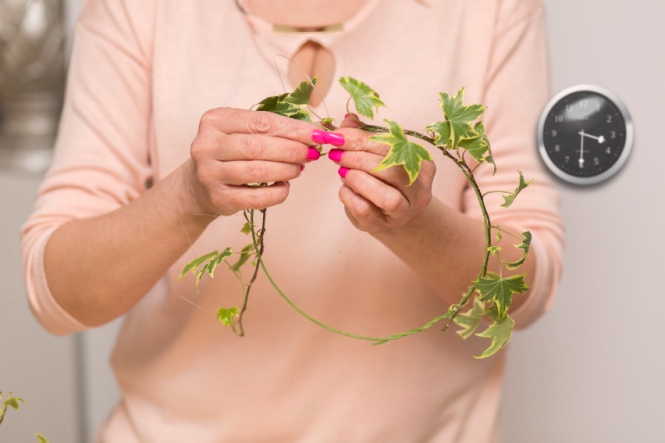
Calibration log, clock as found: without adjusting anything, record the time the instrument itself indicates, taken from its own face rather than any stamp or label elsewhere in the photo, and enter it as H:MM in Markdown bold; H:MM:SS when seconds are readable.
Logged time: **3:30**
